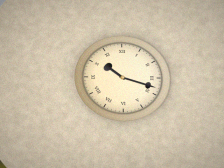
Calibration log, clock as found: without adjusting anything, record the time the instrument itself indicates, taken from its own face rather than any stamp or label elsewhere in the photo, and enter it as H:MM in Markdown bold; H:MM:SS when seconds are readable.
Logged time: **10:18**
